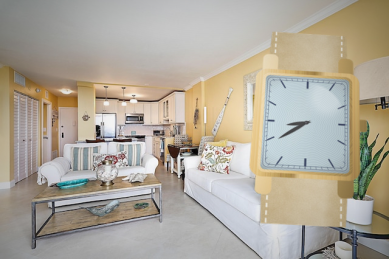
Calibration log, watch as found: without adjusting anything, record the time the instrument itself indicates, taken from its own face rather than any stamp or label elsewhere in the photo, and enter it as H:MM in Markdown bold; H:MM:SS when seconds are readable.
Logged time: **8:39**
